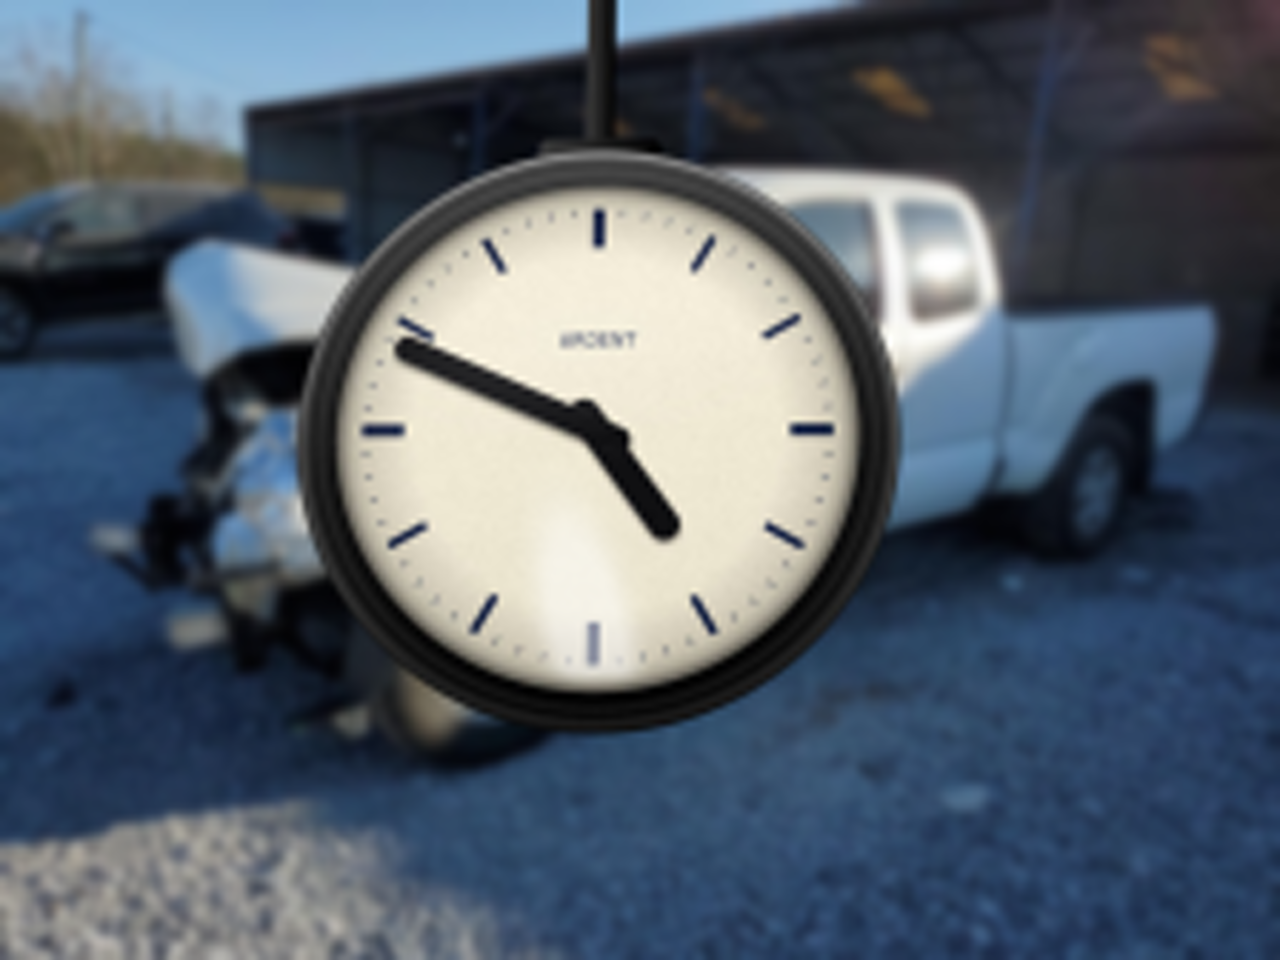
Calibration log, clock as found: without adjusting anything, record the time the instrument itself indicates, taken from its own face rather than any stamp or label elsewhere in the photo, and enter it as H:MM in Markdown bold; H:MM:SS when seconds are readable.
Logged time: **4:49**
